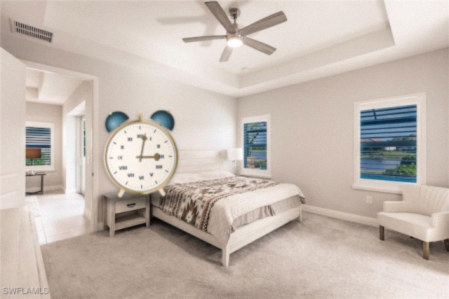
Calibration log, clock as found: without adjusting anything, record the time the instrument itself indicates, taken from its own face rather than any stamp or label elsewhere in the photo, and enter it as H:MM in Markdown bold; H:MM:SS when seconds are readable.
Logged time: **3:02**
